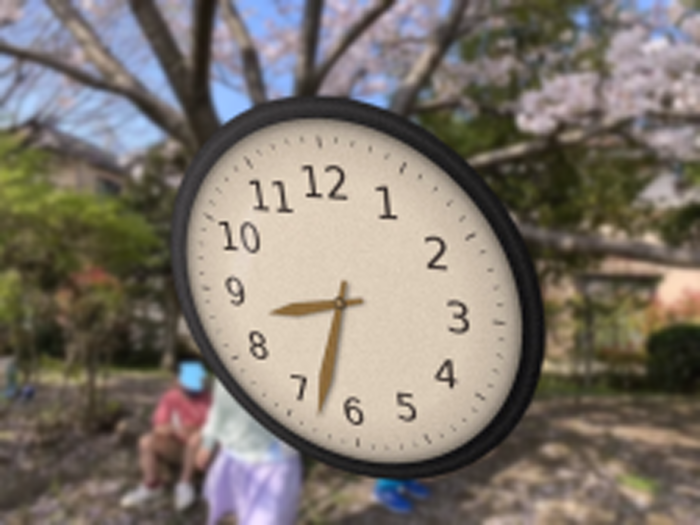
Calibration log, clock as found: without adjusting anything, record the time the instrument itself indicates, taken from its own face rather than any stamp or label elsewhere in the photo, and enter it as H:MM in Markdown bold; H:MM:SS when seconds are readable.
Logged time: **8:33**
